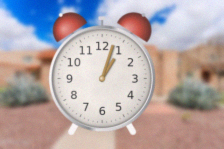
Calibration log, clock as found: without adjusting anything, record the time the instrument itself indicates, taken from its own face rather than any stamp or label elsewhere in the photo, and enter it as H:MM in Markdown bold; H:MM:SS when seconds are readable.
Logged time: **1:03**
